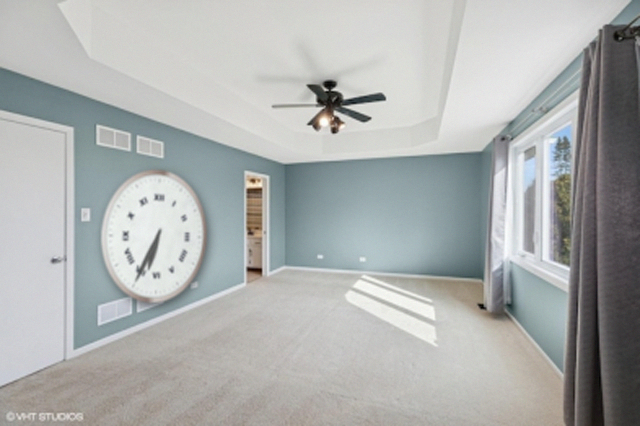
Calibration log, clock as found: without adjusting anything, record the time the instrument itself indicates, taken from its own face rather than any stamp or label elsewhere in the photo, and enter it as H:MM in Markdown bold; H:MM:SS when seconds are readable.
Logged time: **6:35**
